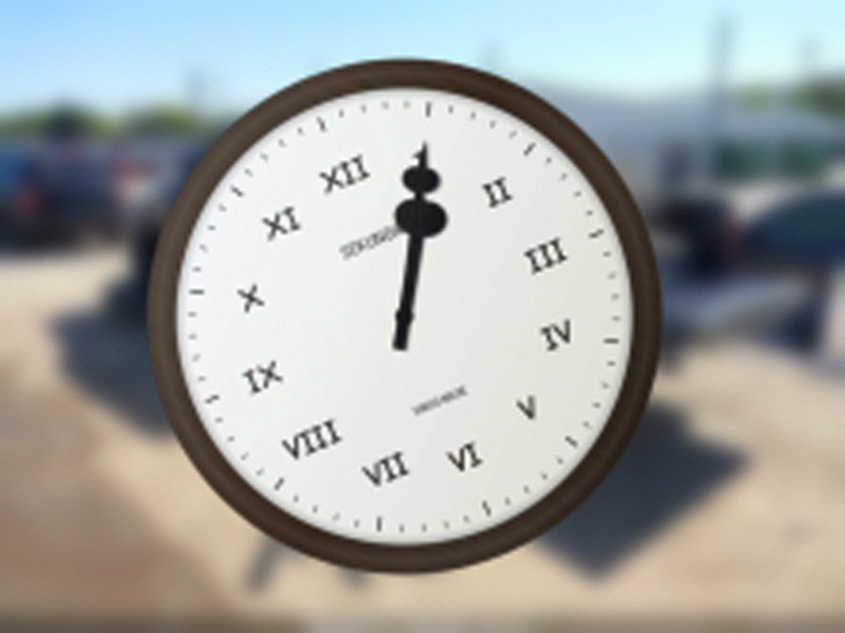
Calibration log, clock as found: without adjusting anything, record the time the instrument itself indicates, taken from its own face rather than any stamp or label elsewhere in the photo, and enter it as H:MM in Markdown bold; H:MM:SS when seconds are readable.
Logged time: **1:05**
